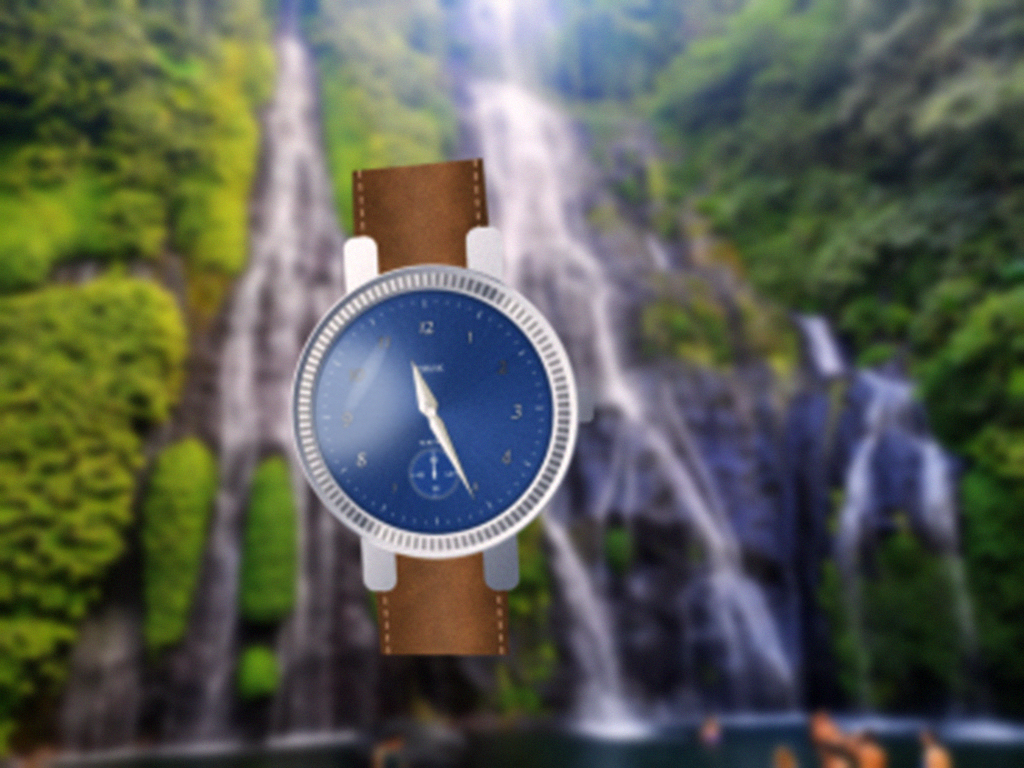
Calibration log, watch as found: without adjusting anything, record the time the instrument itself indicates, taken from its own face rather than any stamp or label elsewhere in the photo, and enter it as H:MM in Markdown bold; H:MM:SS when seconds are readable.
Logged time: **11:26**
